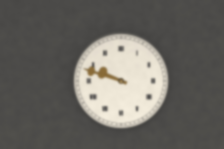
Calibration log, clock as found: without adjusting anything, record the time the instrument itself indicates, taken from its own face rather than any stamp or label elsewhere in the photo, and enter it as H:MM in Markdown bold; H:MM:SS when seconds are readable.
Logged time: **9:48**
